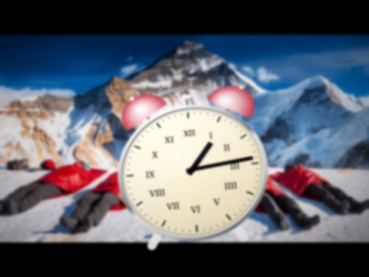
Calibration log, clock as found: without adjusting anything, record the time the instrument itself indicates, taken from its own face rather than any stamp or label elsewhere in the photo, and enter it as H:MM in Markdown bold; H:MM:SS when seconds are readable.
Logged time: **1:14**
